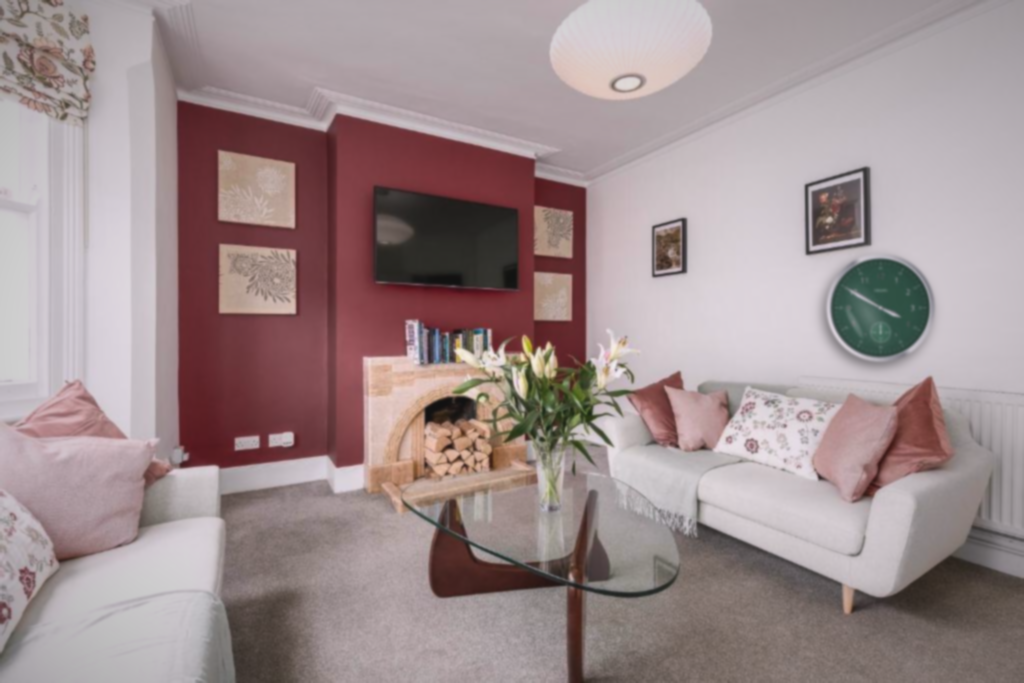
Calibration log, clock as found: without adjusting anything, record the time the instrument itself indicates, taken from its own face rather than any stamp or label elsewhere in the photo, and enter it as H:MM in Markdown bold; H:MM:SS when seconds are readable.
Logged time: **3:50**
